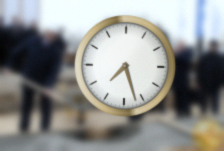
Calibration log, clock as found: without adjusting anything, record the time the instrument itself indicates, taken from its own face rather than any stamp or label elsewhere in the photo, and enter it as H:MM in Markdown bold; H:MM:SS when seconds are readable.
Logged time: **7:27**
